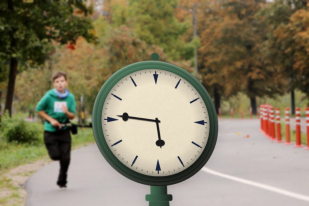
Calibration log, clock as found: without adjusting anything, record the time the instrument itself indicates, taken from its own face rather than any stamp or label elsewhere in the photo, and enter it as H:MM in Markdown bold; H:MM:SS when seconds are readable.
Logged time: **5:46**
